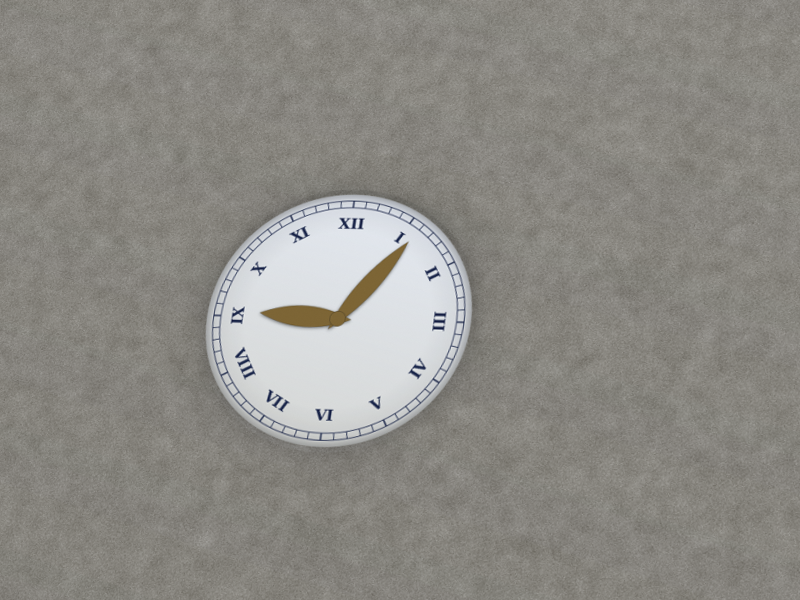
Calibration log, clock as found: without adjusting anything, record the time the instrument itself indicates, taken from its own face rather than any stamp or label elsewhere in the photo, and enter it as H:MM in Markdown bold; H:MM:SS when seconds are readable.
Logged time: **9:06**
